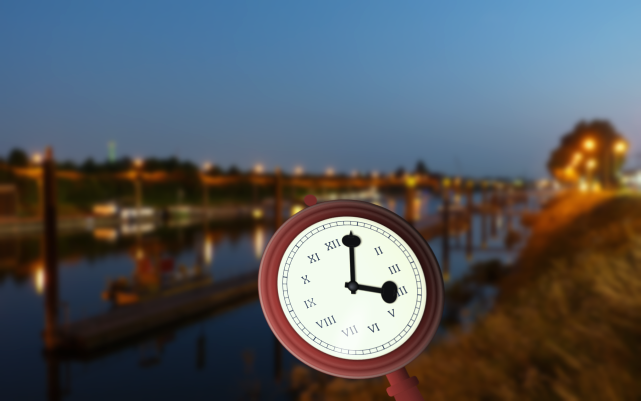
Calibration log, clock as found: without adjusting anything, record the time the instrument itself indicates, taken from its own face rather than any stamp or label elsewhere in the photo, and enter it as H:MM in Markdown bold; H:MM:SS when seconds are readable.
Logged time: **4:04**
